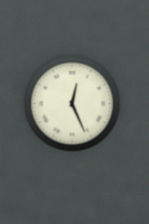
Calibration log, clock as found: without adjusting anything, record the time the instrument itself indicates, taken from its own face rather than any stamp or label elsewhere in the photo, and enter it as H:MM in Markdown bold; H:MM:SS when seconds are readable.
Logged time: **12:26**
